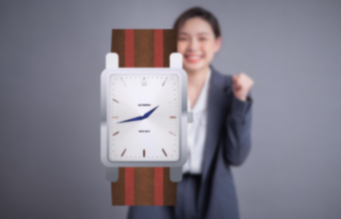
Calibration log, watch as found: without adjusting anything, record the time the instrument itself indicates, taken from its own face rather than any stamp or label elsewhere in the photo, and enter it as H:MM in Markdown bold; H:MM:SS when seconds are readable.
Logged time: **1:43**
